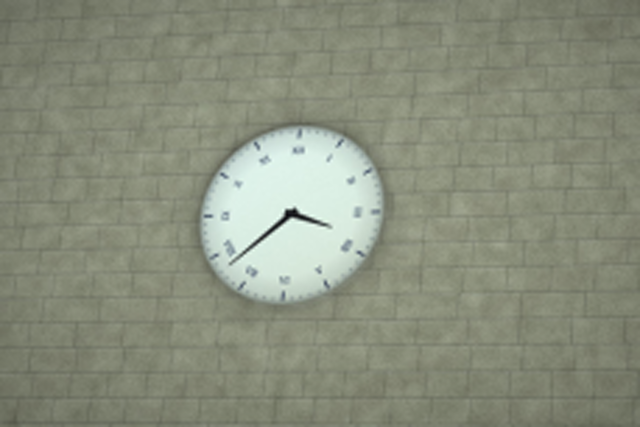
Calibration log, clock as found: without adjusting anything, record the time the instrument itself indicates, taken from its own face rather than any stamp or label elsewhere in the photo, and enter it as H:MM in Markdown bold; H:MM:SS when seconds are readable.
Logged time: **3:38**
